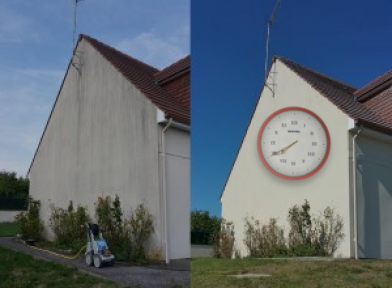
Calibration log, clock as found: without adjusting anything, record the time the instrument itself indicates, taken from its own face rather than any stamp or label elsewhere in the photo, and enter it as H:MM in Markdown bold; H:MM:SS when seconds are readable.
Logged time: **7:40**
